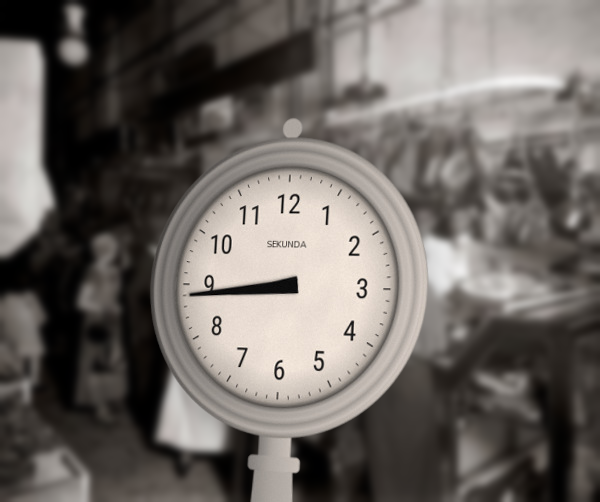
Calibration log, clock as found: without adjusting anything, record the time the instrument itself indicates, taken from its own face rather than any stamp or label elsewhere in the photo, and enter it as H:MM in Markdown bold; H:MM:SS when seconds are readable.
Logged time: **8:44**
